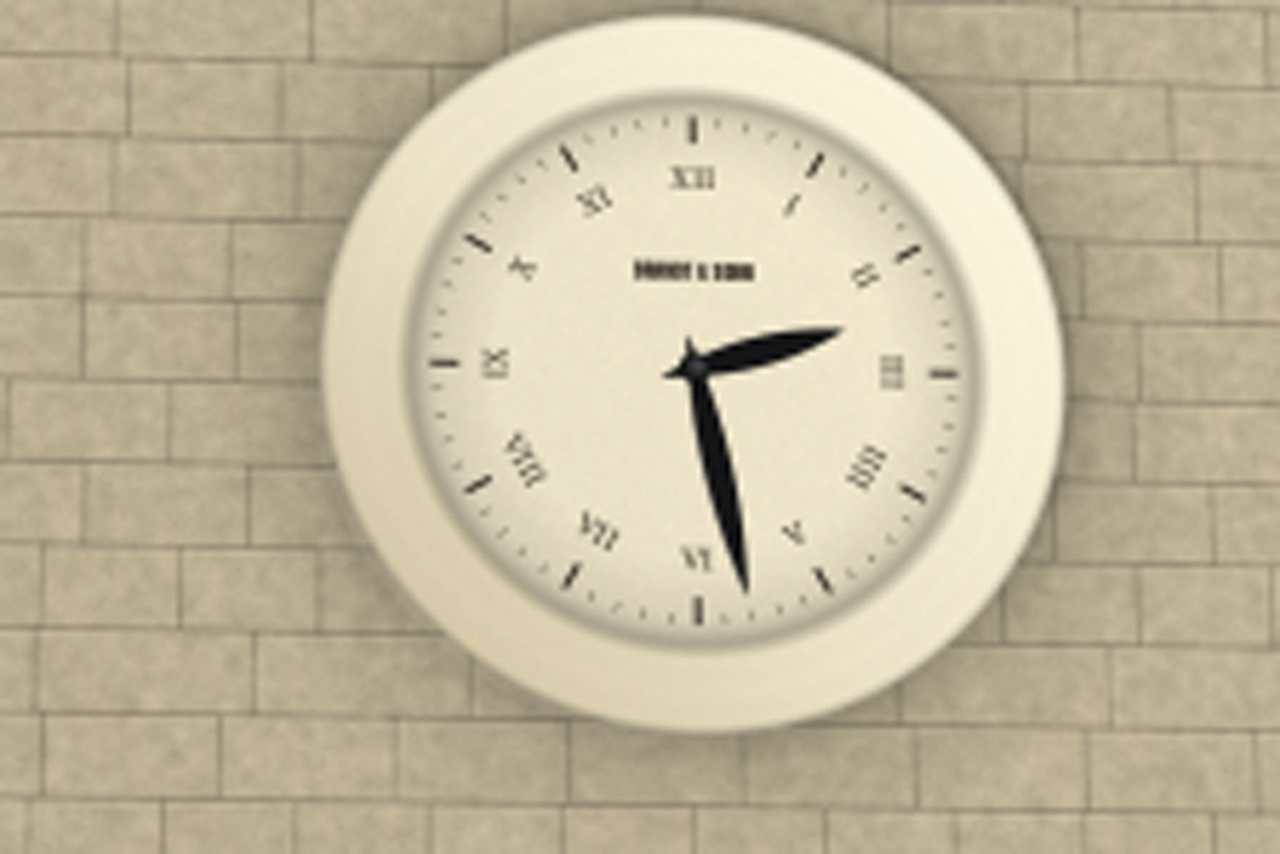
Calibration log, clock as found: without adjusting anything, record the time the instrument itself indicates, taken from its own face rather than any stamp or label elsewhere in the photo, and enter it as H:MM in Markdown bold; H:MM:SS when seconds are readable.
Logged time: **2:28**
